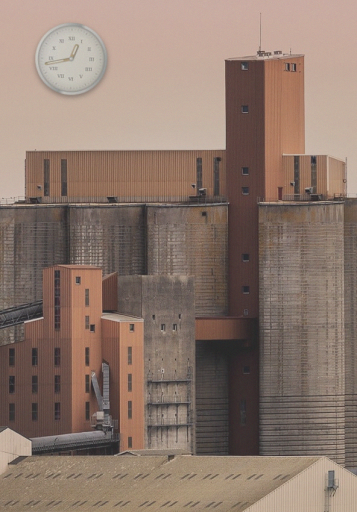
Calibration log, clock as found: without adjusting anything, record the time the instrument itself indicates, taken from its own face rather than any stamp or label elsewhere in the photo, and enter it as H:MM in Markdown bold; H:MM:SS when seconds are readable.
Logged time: **12:43**
